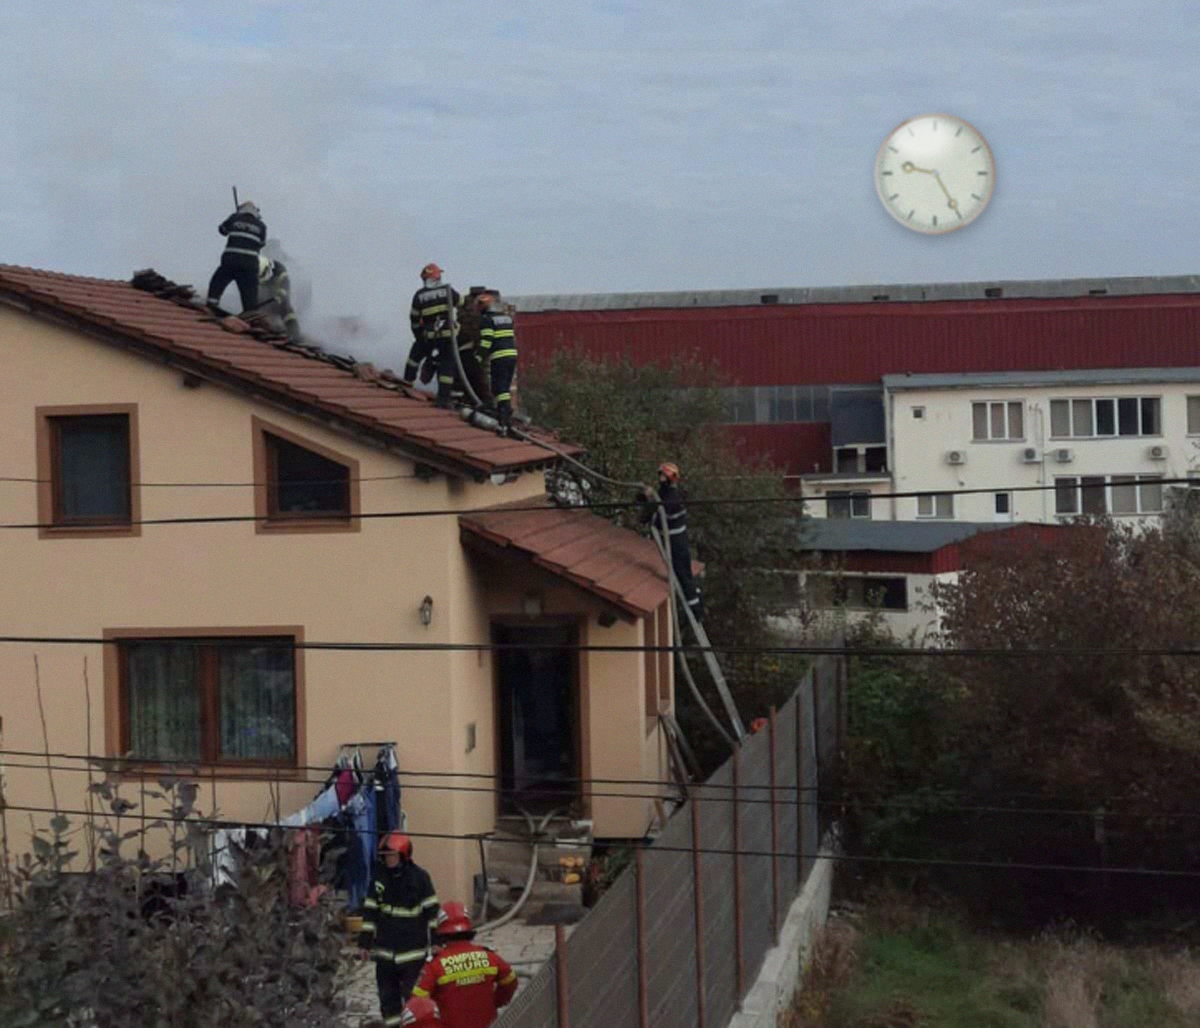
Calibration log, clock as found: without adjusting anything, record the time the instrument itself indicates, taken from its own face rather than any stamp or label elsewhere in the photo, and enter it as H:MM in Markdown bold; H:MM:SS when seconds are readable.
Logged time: **9:25**
